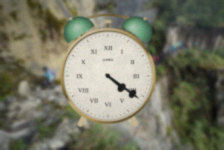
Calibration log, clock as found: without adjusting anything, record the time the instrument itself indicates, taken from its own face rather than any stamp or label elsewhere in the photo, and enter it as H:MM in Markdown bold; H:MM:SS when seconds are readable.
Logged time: **4:21**
